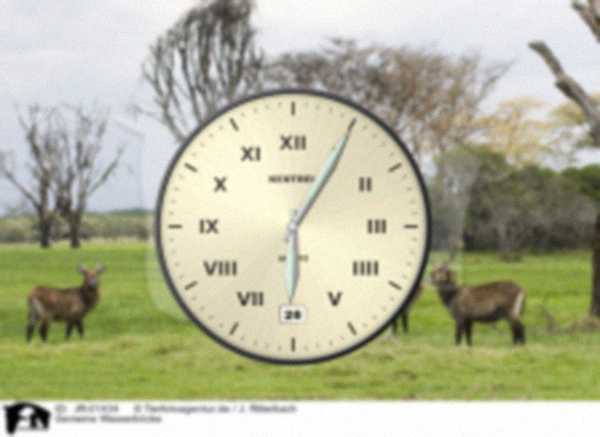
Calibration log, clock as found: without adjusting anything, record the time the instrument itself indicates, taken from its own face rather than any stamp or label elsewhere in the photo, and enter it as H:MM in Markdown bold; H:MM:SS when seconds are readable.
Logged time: **6:05**
